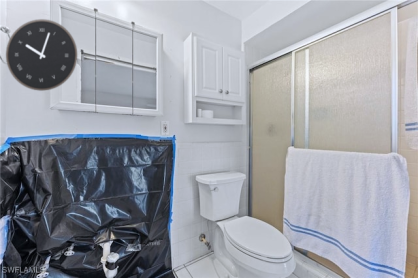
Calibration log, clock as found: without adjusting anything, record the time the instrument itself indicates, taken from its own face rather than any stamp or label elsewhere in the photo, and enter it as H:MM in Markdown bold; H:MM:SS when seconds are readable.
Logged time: **10:03**
